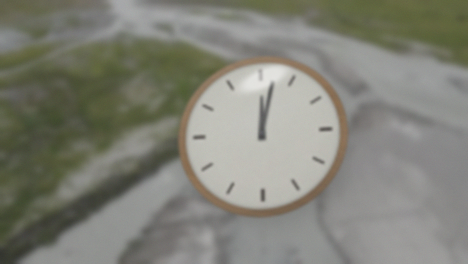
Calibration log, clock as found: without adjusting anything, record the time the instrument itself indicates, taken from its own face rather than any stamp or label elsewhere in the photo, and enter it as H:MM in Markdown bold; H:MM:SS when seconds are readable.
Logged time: **12:02**
